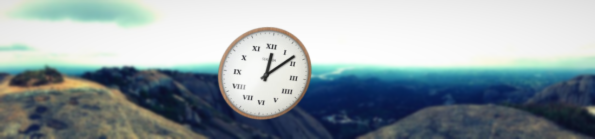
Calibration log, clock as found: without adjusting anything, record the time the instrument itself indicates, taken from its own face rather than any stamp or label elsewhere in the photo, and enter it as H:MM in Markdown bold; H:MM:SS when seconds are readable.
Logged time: **12:08**
